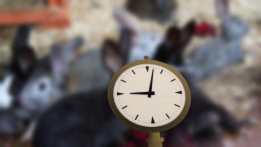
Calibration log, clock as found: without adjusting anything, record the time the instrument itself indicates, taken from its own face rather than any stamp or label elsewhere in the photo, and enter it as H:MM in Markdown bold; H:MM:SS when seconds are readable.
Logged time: **9:02**
